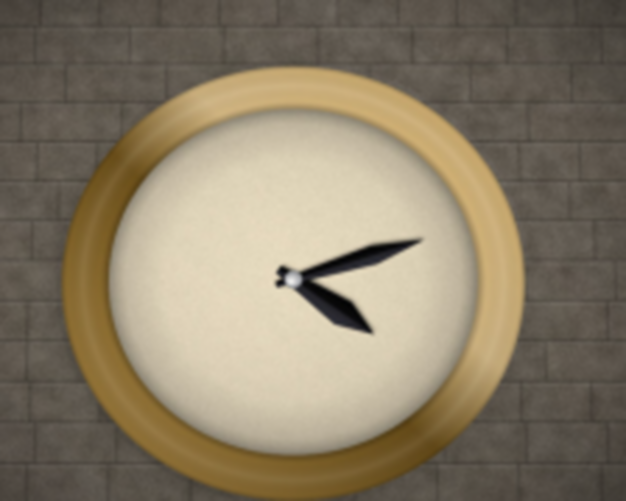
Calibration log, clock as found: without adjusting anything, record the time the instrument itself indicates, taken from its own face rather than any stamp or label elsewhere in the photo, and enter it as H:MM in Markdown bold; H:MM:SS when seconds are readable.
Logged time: **4:12**
